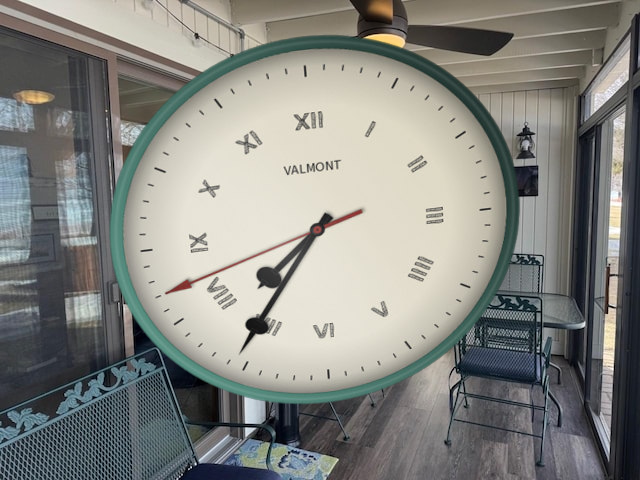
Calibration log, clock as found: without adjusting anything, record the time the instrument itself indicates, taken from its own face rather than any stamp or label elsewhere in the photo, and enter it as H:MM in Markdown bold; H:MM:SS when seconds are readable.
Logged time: **7:35:42**
